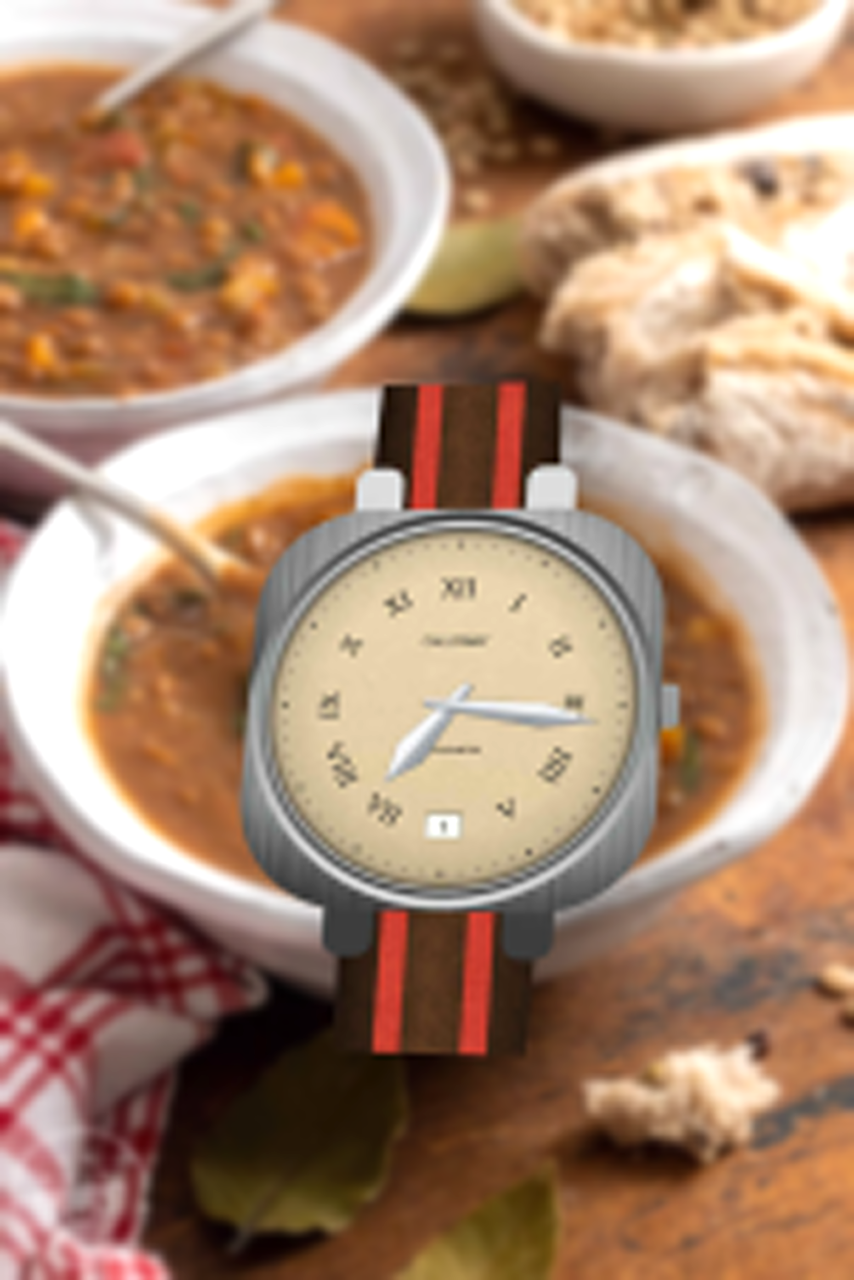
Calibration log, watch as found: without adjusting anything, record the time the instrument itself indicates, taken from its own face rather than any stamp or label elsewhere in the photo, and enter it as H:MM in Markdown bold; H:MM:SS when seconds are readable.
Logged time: **7:16**
